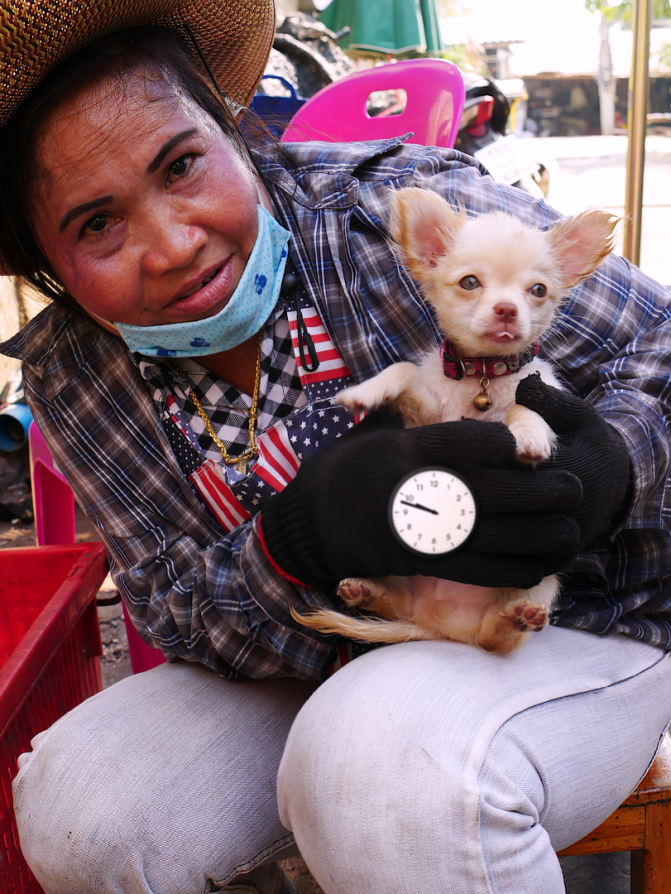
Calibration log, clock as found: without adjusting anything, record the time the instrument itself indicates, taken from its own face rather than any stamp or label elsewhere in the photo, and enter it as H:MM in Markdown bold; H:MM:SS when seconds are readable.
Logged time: **9:48**
